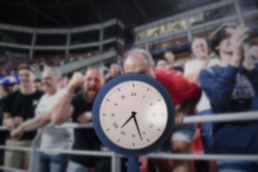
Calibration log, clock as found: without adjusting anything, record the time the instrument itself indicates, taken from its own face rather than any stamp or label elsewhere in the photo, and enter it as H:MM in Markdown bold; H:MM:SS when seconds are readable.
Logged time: **7:27**
